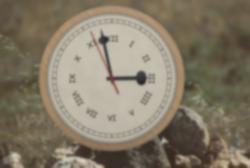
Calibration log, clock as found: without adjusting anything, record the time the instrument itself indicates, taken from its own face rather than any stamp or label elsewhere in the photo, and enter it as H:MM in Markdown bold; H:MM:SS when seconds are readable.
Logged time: **2:57:56**
